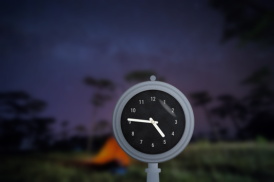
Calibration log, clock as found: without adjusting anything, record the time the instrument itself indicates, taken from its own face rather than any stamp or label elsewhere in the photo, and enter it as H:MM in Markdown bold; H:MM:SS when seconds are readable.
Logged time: **4:46**
